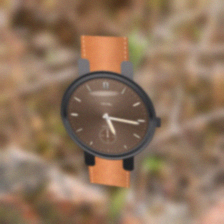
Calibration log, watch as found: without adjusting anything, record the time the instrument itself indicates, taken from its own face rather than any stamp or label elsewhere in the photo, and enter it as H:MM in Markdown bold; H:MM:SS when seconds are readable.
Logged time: **5:16**
